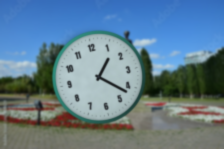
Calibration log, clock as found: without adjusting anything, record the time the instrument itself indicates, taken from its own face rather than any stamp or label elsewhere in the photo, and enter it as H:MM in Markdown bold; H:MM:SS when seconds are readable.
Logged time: **1:22**
